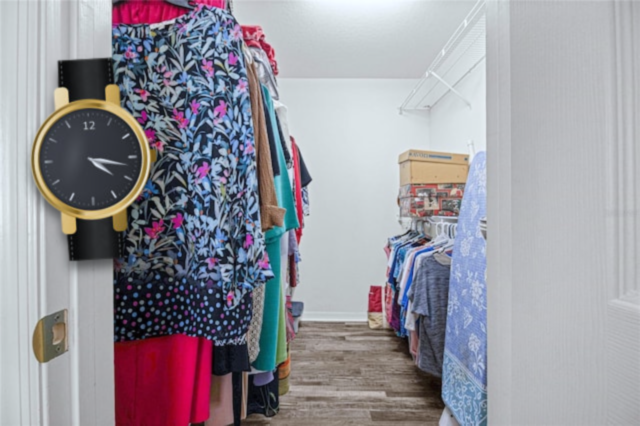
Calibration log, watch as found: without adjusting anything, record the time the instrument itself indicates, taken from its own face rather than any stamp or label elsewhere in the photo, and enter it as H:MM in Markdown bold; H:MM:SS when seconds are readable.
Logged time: **4:17**
